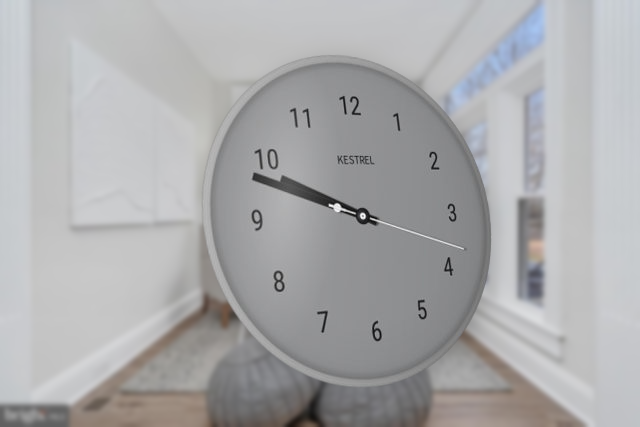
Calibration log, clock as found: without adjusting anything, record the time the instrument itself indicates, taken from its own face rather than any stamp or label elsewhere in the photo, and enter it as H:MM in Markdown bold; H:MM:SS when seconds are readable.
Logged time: **9:48:18**
